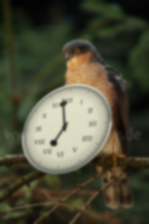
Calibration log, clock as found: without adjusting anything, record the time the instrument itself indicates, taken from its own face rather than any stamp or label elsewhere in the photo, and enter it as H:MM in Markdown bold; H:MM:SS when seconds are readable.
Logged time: **6:58**
